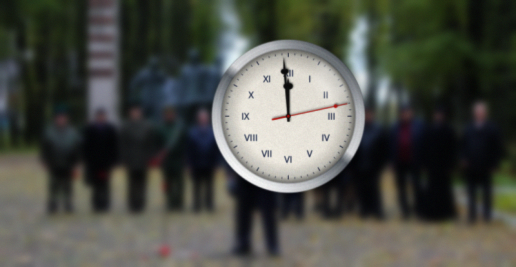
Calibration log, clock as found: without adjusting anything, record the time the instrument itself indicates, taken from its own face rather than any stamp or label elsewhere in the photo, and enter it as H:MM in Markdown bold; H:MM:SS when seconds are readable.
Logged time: **11:59:13**
